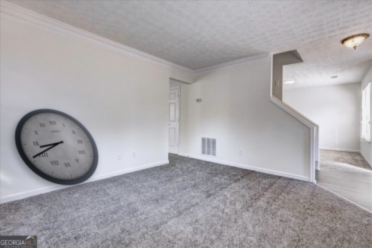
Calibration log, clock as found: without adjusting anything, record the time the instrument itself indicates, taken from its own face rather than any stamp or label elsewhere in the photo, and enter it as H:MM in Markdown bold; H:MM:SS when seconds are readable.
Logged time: **8:41**
